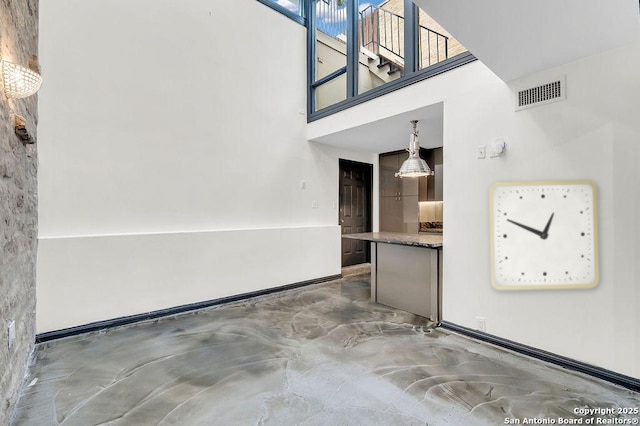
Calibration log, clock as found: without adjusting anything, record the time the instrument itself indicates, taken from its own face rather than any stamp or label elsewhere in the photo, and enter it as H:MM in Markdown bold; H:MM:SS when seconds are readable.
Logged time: **12:49**
